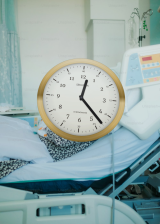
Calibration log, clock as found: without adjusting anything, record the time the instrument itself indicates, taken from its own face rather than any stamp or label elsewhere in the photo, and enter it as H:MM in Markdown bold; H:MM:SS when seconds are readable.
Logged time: **12:23**
